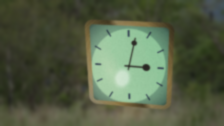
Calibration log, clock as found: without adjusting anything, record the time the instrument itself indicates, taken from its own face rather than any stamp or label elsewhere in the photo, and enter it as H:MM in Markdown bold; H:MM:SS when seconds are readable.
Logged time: **3:02**
